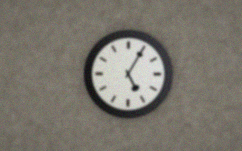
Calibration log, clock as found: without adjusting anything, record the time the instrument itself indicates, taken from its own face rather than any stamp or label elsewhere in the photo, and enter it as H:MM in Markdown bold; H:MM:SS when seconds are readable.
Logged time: **5:05**
